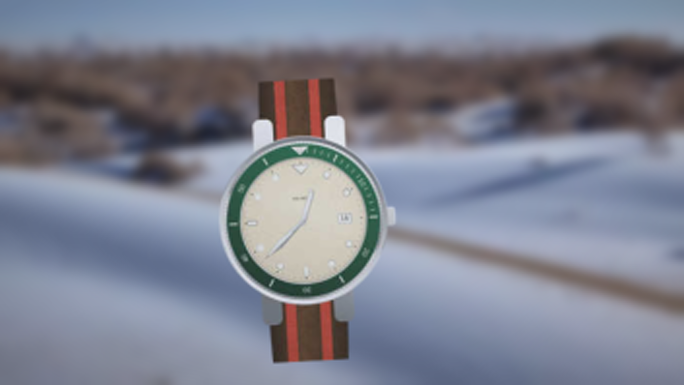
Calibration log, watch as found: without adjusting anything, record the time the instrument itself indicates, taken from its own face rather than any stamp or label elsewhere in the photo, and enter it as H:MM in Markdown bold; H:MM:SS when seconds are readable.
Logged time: **12:38**
